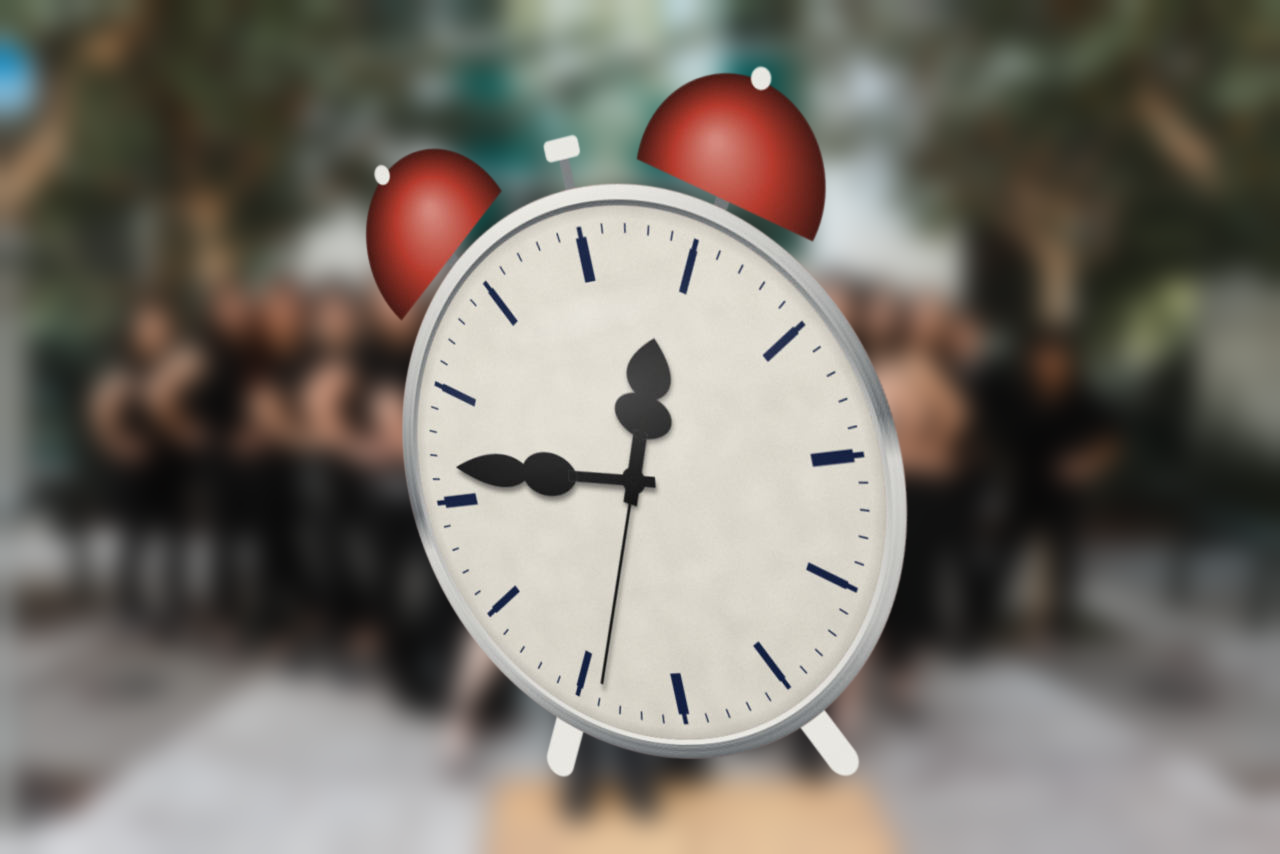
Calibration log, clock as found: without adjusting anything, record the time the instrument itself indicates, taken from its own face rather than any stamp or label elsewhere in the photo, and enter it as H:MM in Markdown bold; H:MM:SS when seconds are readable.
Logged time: **12:46:34**
